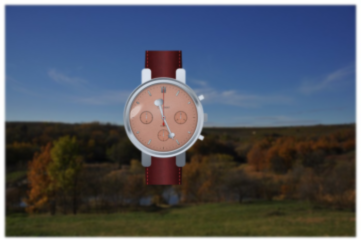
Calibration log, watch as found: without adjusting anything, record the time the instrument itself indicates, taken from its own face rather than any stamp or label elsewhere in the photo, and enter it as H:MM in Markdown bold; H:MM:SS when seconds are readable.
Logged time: **11:26**
